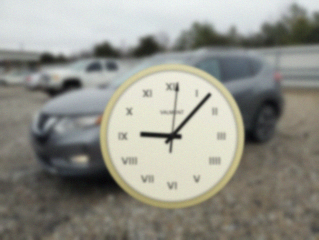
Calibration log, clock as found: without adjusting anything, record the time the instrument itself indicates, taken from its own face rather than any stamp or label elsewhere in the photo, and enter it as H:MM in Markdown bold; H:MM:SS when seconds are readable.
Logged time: **9:07:01**
